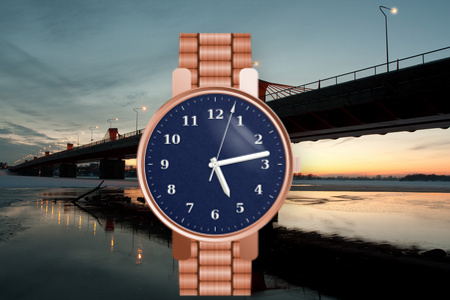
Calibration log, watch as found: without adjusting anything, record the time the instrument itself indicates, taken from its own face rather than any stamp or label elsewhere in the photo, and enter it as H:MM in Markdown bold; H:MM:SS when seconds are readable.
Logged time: **5:13:03**
